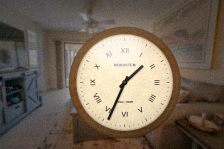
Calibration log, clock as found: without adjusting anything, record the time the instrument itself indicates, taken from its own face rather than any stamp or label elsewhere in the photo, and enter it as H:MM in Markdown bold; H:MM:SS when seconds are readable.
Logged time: **1:34**
